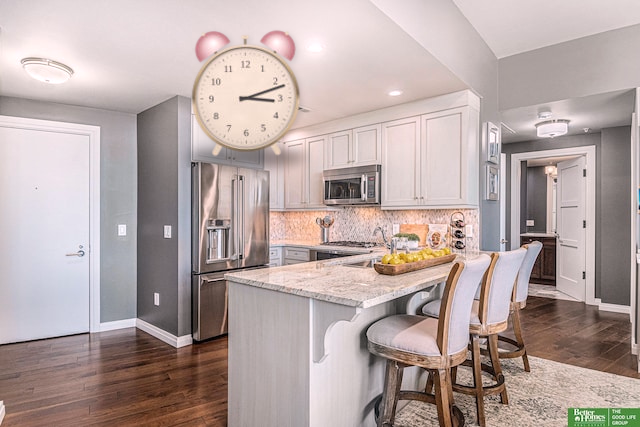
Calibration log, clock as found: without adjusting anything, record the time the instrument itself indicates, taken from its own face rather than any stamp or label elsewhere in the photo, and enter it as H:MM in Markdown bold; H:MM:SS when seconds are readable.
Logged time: **3:12**
